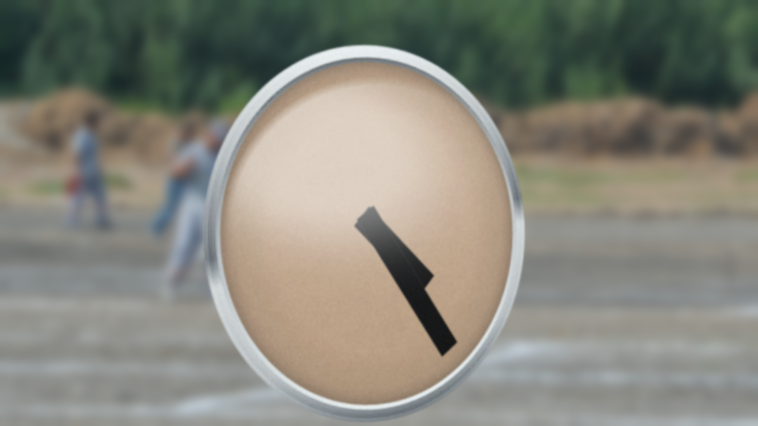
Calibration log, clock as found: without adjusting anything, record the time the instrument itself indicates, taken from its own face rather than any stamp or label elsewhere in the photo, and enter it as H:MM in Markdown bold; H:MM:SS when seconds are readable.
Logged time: **4:24**
